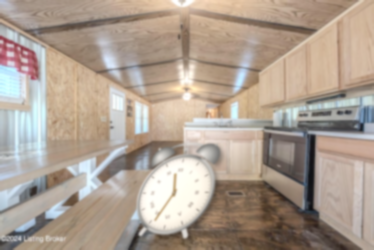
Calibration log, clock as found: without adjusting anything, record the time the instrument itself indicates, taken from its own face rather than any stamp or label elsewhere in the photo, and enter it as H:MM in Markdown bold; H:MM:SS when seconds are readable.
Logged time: **11:34**
